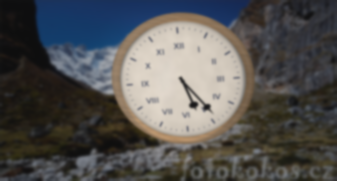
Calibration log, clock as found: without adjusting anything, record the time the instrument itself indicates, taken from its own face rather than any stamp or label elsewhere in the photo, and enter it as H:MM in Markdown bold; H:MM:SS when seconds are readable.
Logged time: **5:24**
